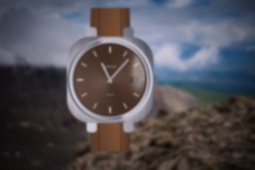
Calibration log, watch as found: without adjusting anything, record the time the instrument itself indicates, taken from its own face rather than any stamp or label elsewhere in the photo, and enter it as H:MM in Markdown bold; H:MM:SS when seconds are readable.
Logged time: **11:07**
